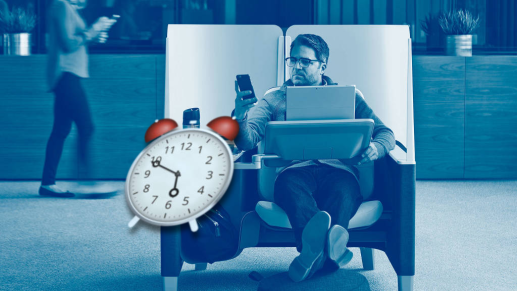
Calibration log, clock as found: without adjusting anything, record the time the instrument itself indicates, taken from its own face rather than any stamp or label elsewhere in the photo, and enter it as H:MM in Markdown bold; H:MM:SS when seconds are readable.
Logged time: **5:49**
